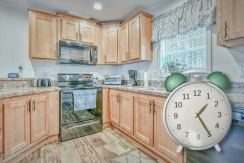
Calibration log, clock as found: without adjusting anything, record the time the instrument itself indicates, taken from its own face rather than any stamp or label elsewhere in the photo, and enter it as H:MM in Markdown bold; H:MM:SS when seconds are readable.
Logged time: **1:25**
